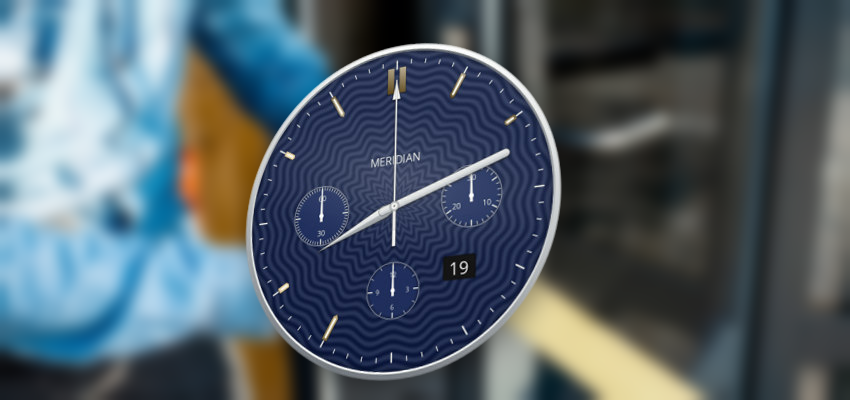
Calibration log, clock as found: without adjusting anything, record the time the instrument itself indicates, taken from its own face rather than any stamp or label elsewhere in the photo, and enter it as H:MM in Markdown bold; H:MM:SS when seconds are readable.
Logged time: **8:12**
